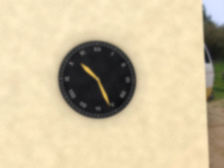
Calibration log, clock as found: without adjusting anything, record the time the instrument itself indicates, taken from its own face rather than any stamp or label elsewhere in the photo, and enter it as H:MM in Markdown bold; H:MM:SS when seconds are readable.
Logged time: **10:26**
